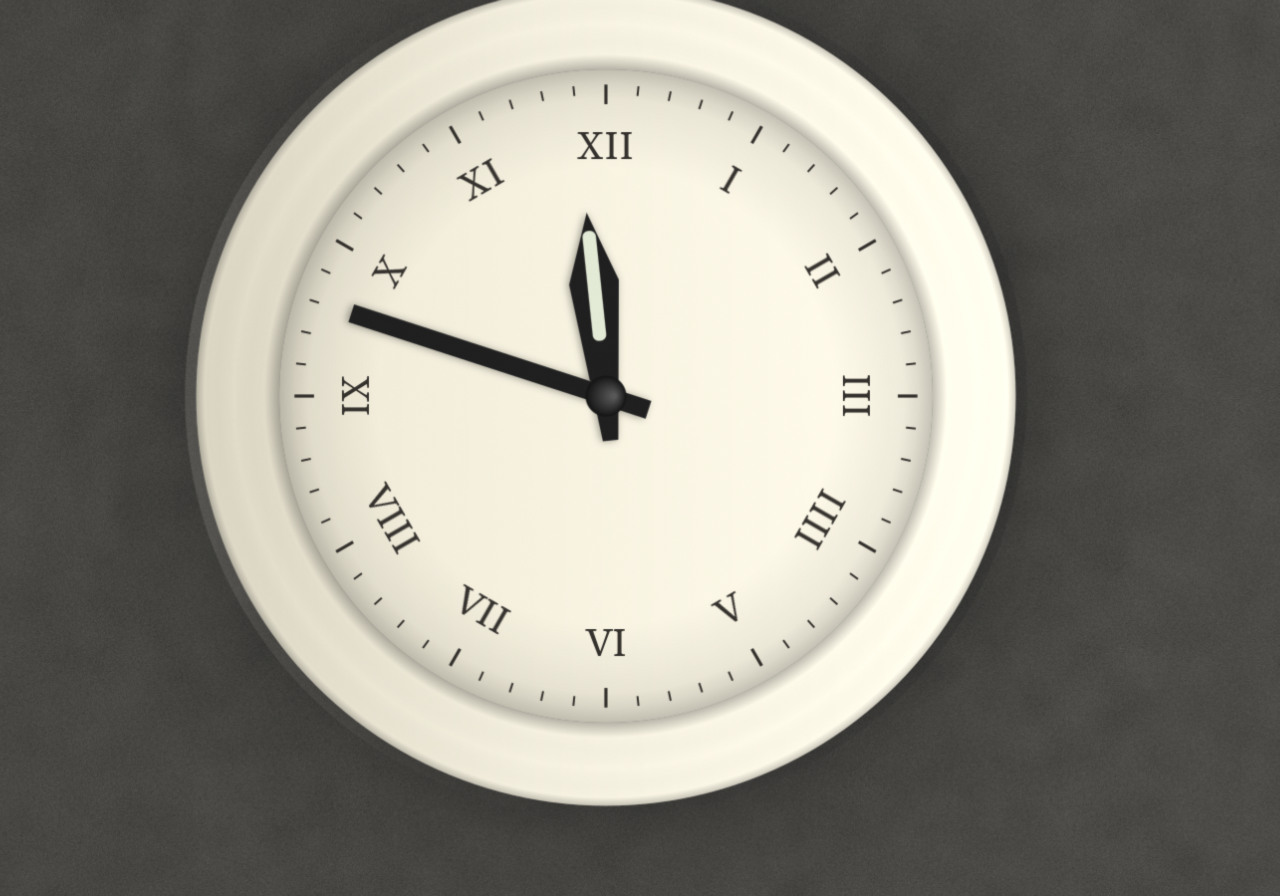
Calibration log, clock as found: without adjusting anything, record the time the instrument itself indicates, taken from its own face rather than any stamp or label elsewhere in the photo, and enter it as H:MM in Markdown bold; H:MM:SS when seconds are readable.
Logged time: **11:48**
